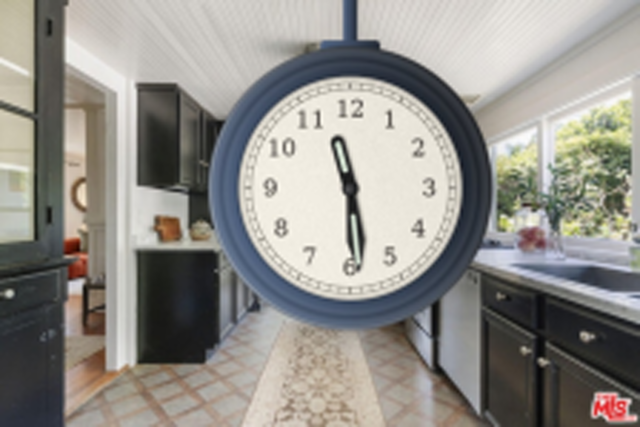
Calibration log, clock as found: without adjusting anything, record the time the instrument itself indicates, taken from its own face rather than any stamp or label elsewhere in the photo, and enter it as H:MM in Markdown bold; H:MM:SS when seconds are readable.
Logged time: **11:29**
